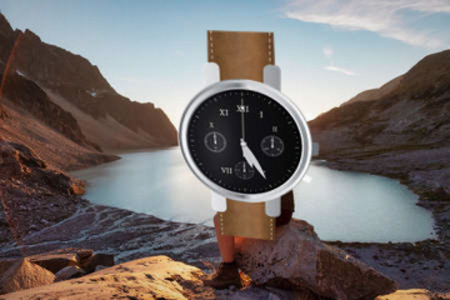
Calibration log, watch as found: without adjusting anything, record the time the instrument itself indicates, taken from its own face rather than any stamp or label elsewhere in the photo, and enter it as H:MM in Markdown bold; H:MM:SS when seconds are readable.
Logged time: **5:25**
